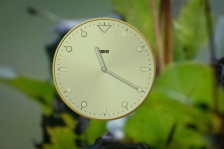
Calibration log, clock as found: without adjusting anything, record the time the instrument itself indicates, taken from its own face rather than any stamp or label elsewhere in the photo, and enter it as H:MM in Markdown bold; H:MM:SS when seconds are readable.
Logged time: **11:20**
